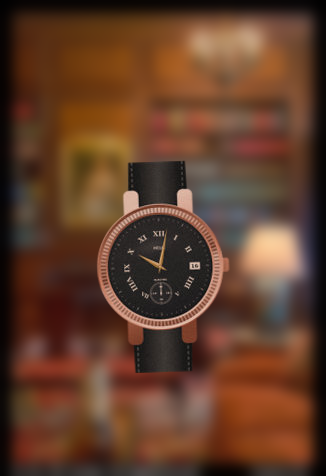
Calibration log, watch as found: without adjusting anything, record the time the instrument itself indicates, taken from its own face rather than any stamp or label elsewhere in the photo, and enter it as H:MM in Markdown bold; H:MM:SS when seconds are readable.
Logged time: **10:02**
